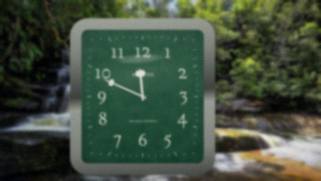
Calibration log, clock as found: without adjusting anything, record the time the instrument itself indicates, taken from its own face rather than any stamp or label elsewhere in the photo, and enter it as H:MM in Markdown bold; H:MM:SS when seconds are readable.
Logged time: **11:49**
